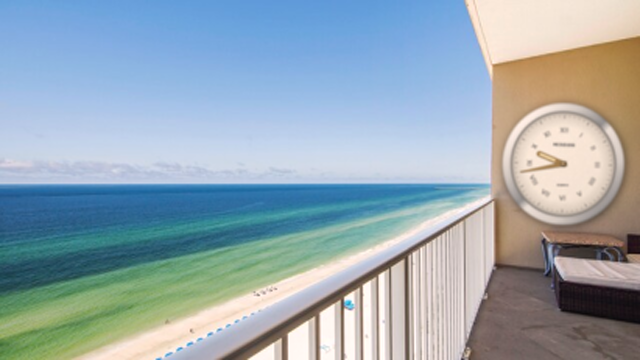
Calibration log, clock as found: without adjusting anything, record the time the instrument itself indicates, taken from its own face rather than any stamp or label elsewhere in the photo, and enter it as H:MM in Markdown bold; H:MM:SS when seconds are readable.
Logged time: **9:43**
